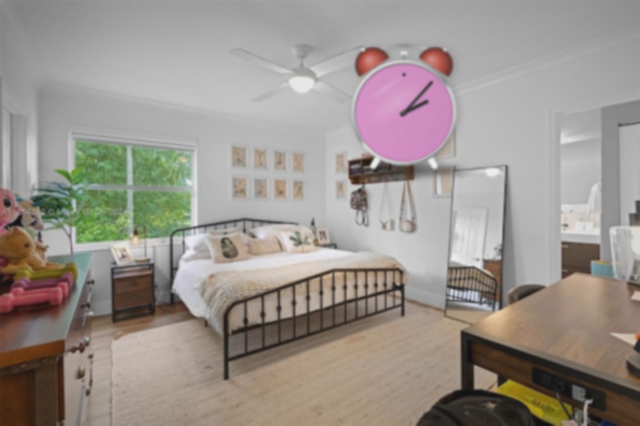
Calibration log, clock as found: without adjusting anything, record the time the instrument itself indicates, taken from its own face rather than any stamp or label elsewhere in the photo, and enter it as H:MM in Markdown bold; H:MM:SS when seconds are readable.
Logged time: **2:07**
